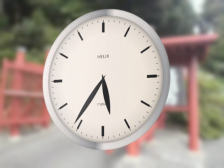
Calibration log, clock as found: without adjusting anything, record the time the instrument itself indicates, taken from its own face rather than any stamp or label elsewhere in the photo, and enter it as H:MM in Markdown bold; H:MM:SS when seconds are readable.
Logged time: **5:36**
